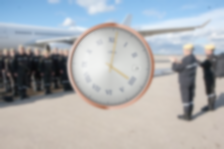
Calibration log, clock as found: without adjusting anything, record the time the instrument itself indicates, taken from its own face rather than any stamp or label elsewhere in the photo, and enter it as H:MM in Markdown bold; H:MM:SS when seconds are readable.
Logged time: **4:01**
